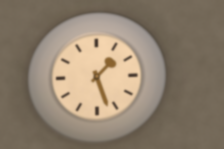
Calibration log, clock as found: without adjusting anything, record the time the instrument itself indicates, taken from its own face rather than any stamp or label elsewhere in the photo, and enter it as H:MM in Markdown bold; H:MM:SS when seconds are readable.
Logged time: **1:27**
